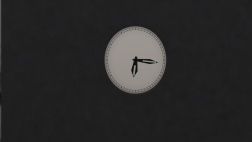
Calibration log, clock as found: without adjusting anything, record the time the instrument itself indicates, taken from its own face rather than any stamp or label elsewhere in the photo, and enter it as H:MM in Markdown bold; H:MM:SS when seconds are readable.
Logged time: **6:16**
